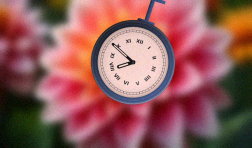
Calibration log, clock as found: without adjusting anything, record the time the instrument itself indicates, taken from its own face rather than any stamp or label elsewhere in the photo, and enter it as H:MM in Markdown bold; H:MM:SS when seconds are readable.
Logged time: **7:49**
